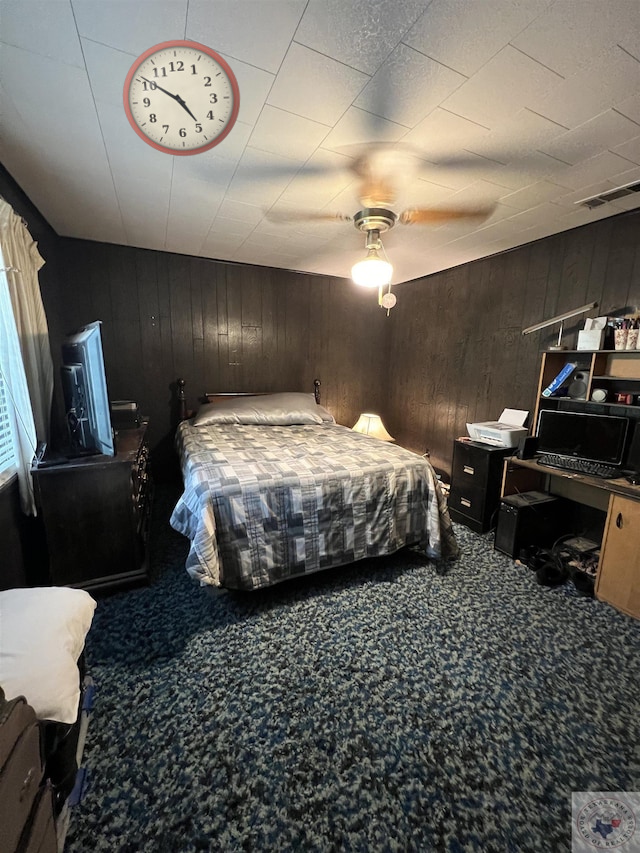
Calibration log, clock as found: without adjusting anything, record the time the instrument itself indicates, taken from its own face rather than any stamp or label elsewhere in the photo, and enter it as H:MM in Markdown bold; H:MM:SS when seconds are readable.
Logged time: **4:51**
